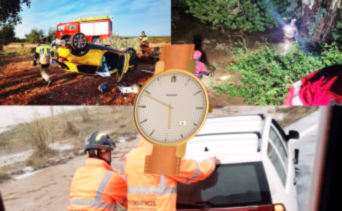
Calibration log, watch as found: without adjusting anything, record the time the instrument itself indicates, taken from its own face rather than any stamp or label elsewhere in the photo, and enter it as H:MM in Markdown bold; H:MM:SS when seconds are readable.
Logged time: **5:49**
